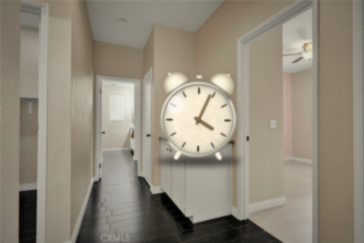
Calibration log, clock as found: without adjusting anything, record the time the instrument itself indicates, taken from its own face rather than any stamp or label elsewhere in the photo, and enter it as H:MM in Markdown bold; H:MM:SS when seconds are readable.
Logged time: **4:04**
